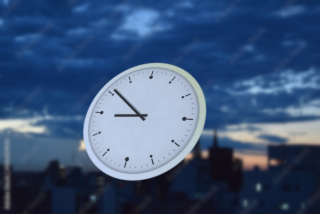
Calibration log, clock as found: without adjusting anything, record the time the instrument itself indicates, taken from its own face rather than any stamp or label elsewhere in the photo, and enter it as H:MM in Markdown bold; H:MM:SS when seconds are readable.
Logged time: **8:51**
